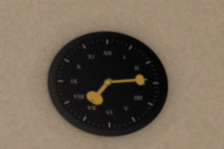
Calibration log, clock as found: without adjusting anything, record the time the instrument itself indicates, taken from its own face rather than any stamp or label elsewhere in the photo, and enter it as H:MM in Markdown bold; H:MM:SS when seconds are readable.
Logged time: **7:14**
